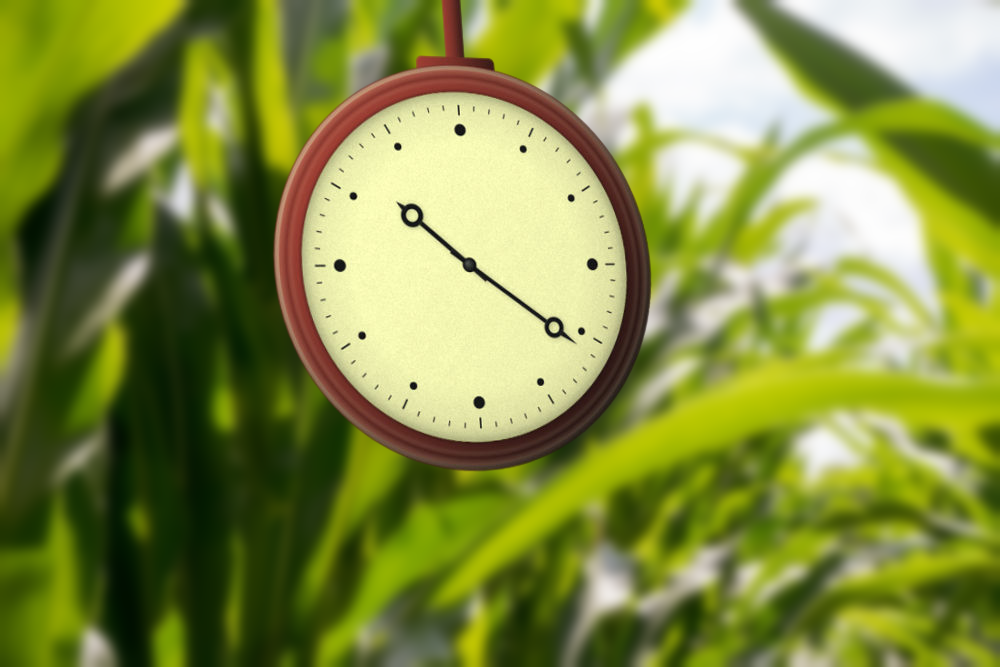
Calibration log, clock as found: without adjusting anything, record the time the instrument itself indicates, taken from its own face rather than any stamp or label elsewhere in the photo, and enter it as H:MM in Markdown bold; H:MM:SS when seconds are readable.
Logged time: **10:21**
